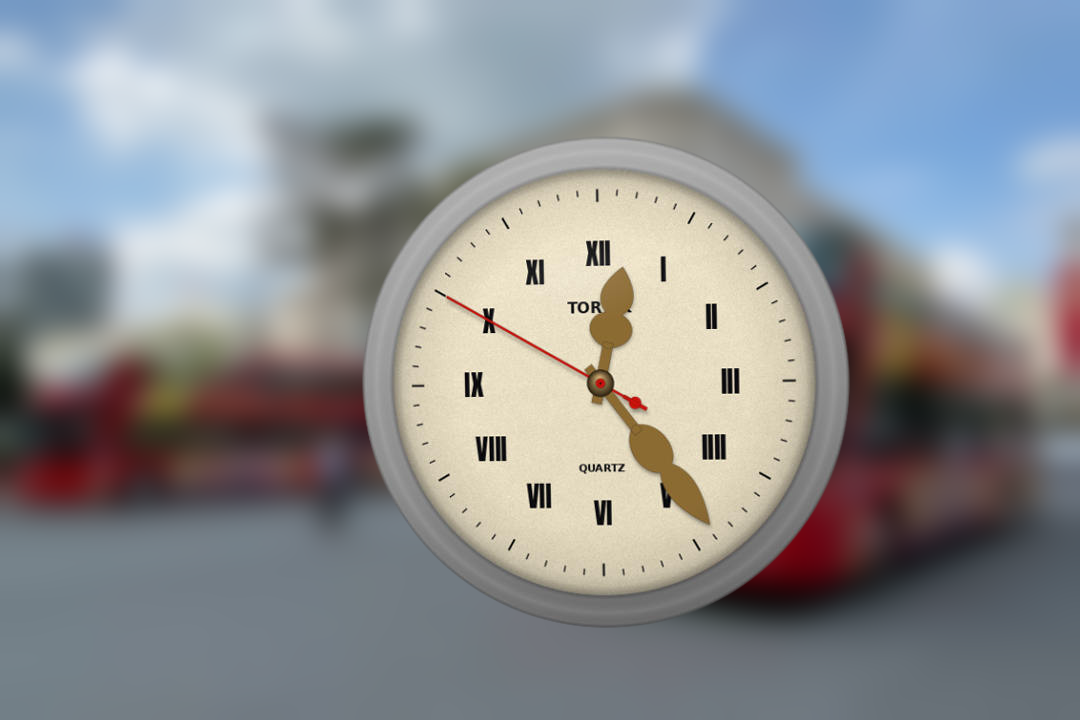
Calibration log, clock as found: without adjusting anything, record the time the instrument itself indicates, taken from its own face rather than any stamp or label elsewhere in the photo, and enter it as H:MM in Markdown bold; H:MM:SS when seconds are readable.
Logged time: **12:23:50**
